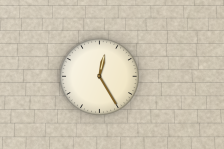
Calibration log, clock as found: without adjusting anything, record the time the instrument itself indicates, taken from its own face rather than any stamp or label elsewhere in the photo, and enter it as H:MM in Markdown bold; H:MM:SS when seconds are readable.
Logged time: **12:25**
